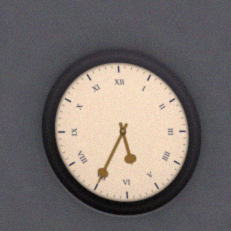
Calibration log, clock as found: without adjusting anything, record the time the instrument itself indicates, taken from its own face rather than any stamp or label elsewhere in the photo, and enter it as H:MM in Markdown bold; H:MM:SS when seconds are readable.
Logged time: **5:35**
